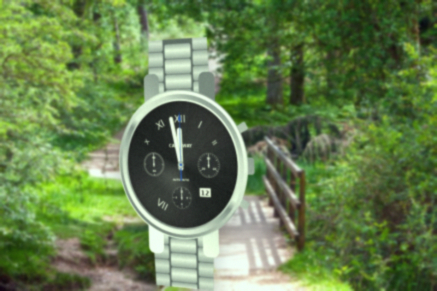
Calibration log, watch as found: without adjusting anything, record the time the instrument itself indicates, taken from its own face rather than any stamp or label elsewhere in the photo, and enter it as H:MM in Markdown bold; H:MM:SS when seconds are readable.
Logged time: **11:58**
